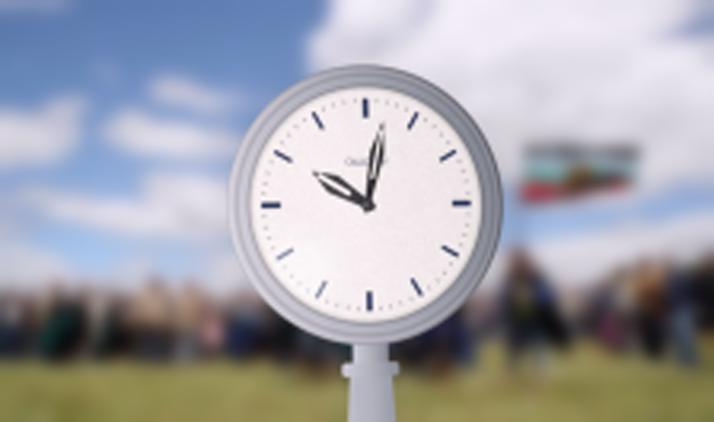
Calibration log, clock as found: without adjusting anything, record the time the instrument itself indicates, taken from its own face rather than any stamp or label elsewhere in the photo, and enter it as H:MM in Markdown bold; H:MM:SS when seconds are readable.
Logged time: **10:02**
